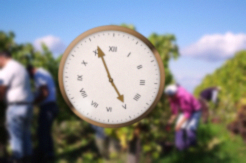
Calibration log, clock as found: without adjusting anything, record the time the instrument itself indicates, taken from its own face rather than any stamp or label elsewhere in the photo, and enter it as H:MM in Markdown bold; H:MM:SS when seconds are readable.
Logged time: **4:56**
